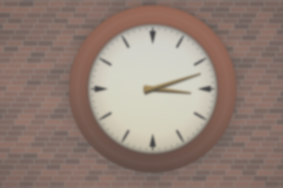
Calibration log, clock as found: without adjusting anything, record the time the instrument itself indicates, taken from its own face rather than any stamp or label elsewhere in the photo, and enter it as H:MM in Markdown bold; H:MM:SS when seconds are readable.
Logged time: **3:12**
